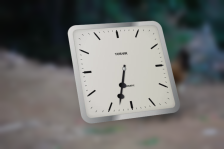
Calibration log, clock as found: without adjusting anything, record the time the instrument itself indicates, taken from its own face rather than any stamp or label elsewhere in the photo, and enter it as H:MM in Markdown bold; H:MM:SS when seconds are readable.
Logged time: **6:33**
